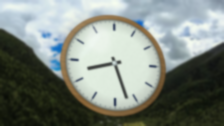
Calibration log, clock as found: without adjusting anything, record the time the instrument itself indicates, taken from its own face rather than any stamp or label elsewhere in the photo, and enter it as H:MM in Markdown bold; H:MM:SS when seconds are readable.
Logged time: **8:27**
